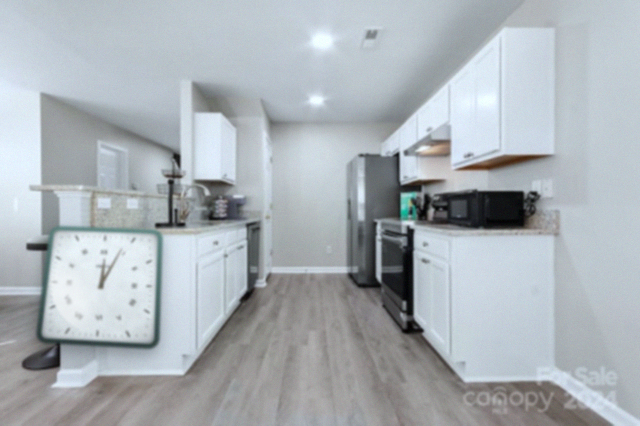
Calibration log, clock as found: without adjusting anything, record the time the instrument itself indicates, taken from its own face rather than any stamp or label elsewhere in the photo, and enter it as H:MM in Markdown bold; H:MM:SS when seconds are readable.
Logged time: **12:04**
